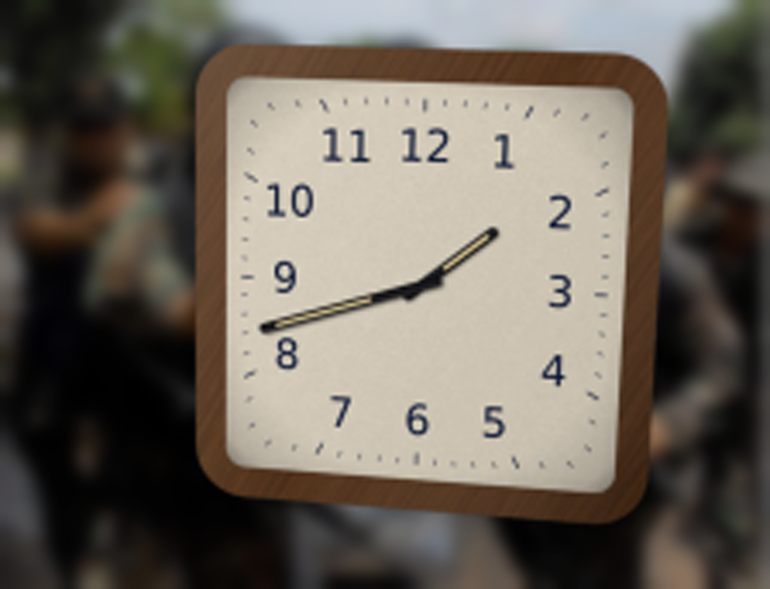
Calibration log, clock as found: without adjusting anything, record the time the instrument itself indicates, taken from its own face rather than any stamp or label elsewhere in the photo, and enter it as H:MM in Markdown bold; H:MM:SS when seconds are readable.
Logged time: **1:42**
